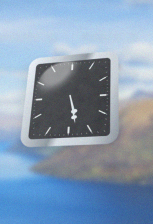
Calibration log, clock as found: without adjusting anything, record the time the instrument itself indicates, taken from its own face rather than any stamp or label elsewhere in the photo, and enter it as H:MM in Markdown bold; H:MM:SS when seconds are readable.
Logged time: **5:28**
